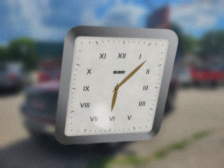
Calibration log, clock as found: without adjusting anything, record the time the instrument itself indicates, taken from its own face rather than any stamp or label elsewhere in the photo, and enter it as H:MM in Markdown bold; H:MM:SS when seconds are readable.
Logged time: **6:07**
